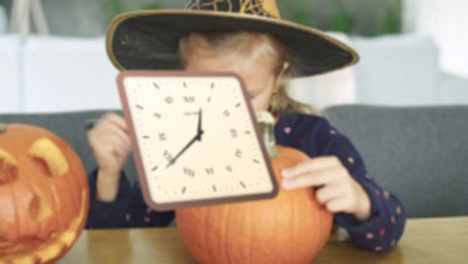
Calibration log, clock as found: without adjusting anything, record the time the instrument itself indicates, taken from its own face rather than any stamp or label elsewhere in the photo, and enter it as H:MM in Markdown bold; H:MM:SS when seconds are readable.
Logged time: **12:39**
